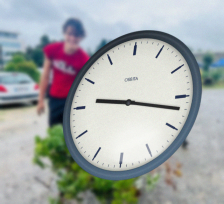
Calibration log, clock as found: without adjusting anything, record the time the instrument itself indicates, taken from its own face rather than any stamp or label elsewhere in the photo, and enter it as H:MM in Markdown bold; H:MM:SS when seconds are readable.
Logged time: **9:17**
